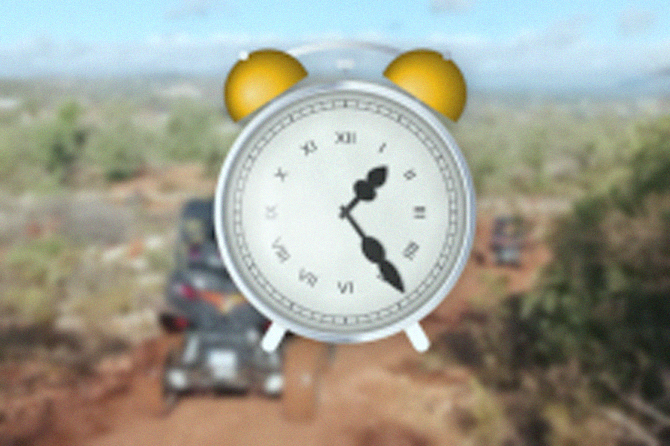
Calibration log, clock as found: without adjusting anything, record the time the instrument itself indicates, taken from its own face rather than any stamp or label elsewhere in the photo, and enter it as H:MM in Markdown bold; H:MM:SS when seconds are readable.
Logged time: **1:24**
